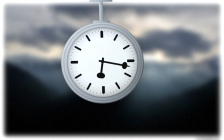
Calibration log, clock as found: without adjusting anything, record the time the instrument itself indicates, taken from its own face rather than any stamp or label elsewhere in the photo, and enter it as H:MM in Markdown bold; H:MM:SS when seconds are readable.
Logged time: **6:17**
